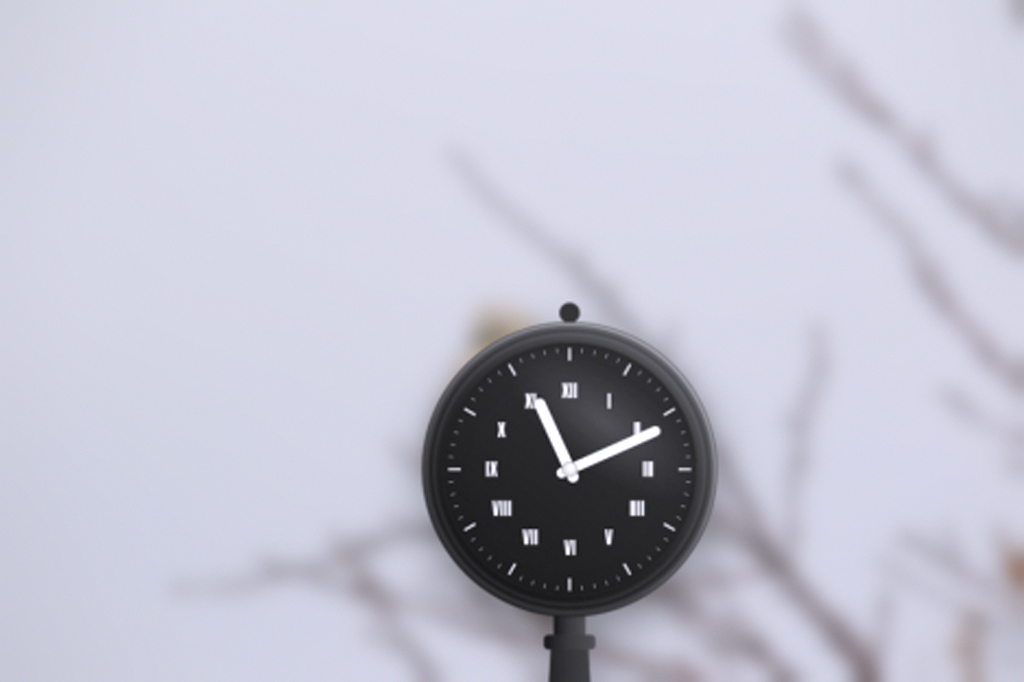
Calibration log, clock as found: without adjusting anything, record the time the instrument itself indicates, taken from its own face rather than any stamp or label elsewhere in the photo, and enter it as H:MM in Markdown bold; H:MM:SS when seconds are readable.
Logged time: **11:11**
